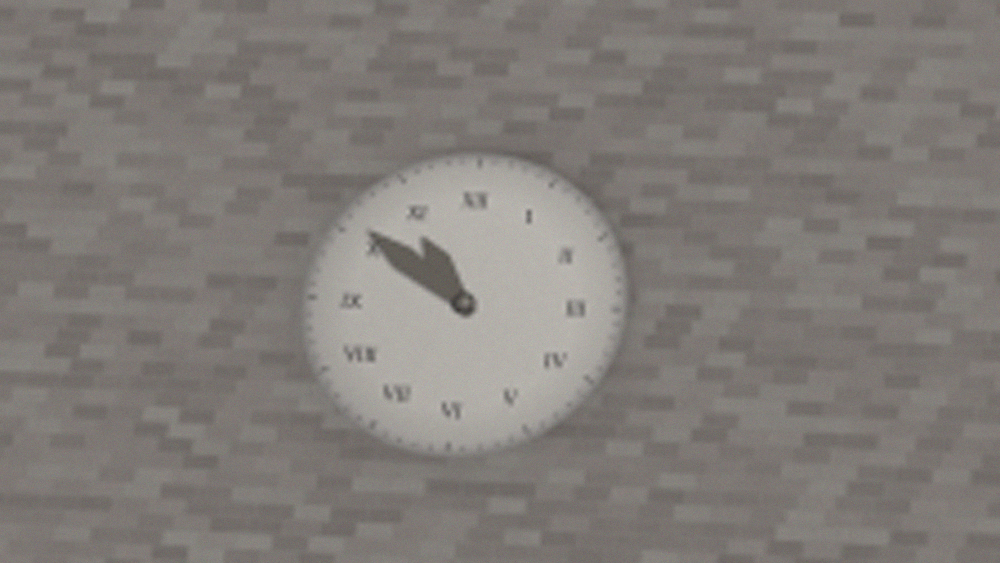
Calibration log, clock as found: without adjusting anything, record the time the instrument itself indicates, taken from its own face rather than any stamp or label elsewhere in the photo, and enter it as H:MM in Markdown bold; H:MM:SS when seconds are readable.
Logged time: **10:51**
